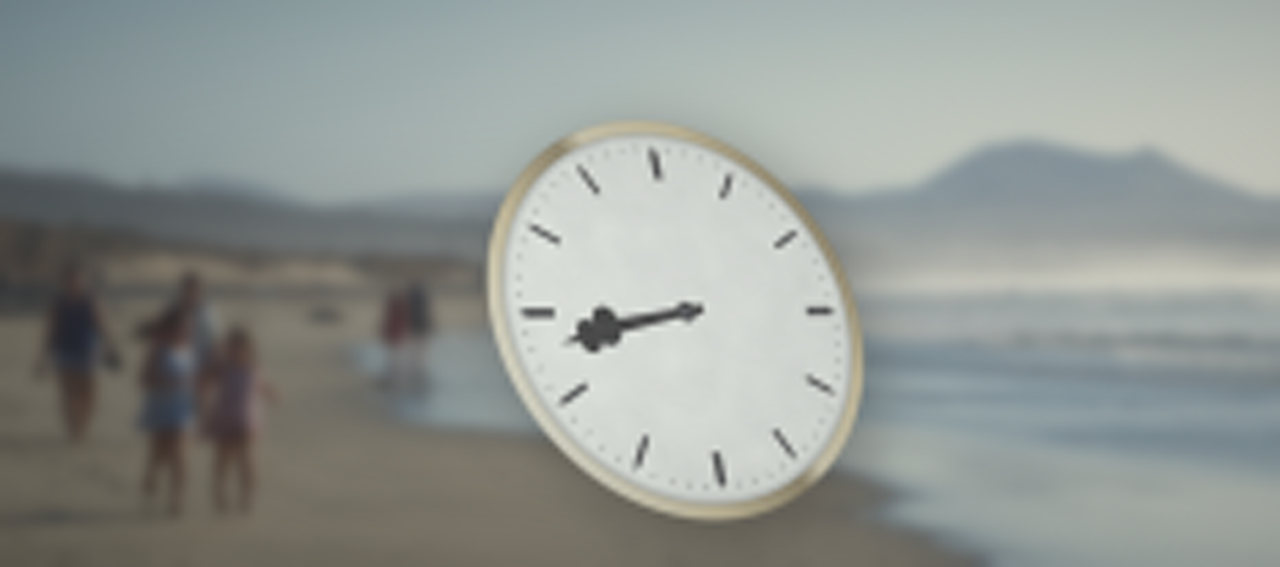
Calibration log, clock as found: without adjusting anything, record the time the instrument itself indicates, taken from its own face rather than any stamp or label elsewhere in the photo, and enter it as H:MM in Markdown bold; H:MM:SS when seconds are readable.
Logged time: **8:43**
